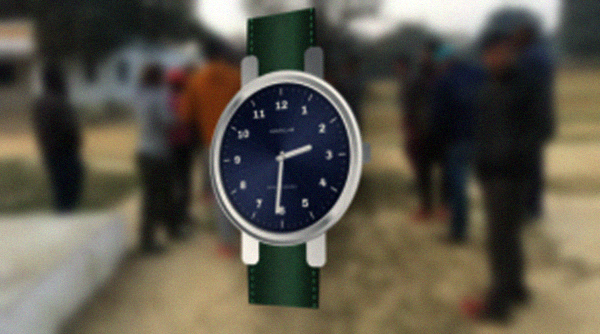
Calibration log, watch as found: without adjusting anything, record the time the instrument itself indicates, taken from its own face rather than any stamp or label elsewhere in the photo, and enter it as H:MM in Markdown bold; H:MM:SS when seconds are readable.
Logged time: **2:31**
